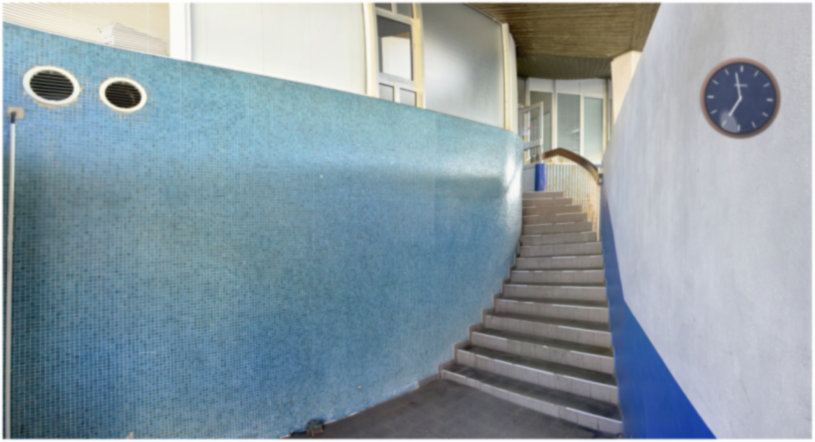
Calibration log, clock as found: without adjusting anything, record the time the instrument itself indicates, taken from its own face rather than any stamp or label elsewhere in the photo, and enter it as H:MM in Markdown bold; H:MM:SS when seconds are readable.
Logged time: **6:58**
